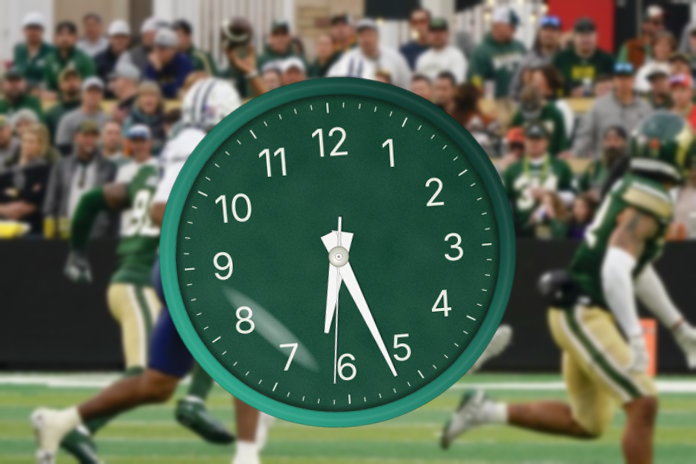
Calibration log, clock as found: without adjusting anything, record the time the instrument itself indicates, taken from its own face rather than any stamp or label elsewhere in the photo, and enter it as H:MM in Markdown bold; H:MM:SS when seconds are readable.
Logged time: **6:26:31**
